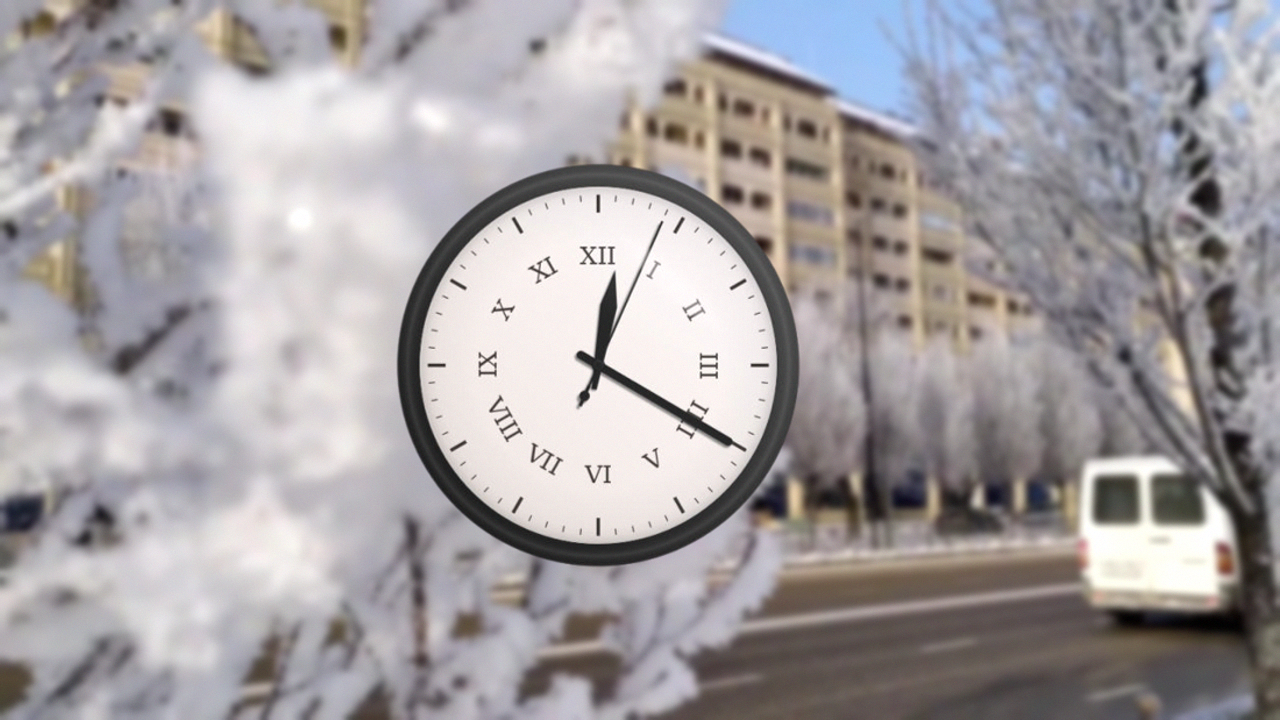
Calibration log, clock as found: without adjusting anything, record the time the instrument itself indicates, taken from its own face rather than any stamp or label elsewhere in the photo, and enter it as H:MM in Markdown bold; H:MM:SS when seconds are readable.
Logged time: **12:20:04**
